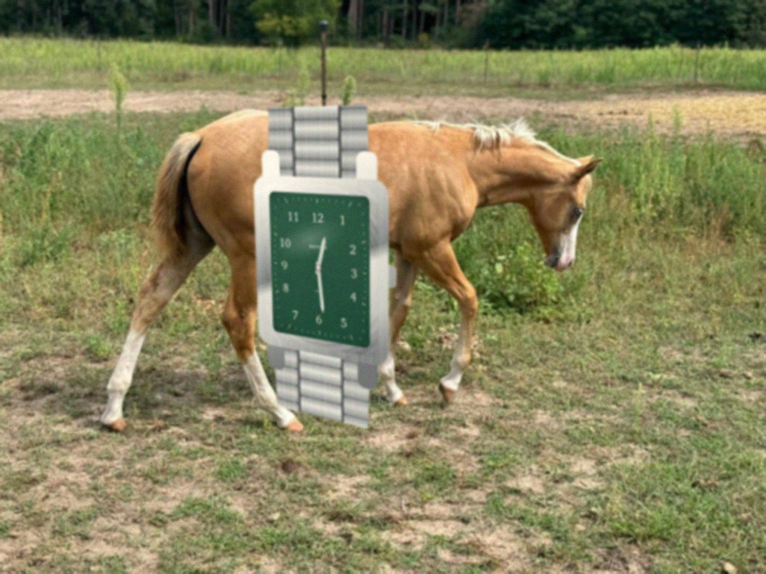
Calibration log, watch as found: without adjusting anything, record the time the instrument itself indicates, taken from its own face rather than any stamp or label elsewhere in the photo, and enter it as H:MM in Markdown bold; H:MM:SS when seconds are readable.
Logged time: **12:29**
